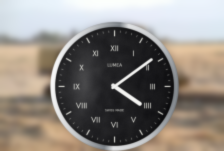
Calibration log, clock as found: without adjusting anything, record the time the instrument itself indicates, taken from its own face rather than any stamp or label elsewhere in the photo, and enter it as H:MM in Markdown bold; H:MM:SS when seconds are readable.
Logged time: **4:09**
